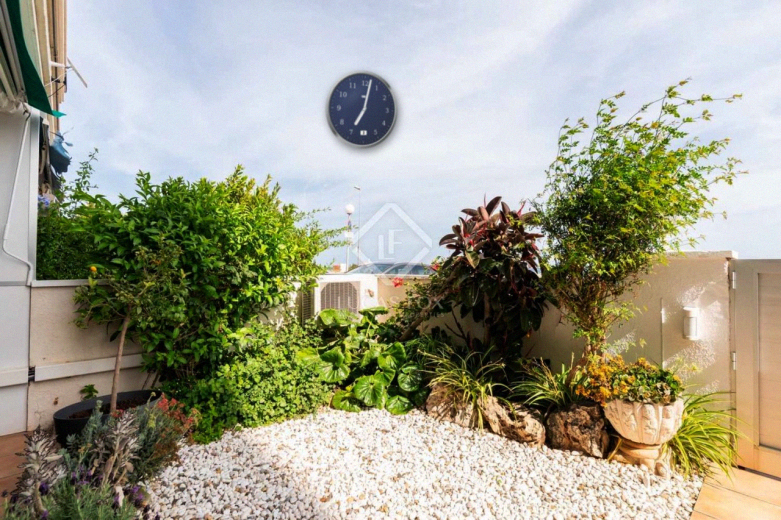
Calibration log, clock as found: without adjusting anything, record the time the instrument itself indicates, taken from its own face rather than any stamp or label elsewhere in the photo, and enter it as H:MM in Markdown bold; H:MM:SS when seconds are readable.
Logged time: **7:02**
